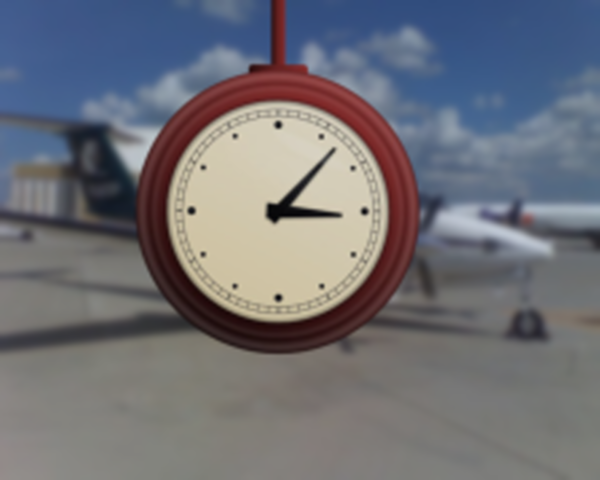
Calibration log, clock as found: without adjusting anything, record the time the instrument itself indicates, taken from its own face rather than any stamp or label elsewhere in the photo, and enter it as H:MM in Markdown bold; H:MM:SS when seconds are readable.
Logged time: **3:07**
